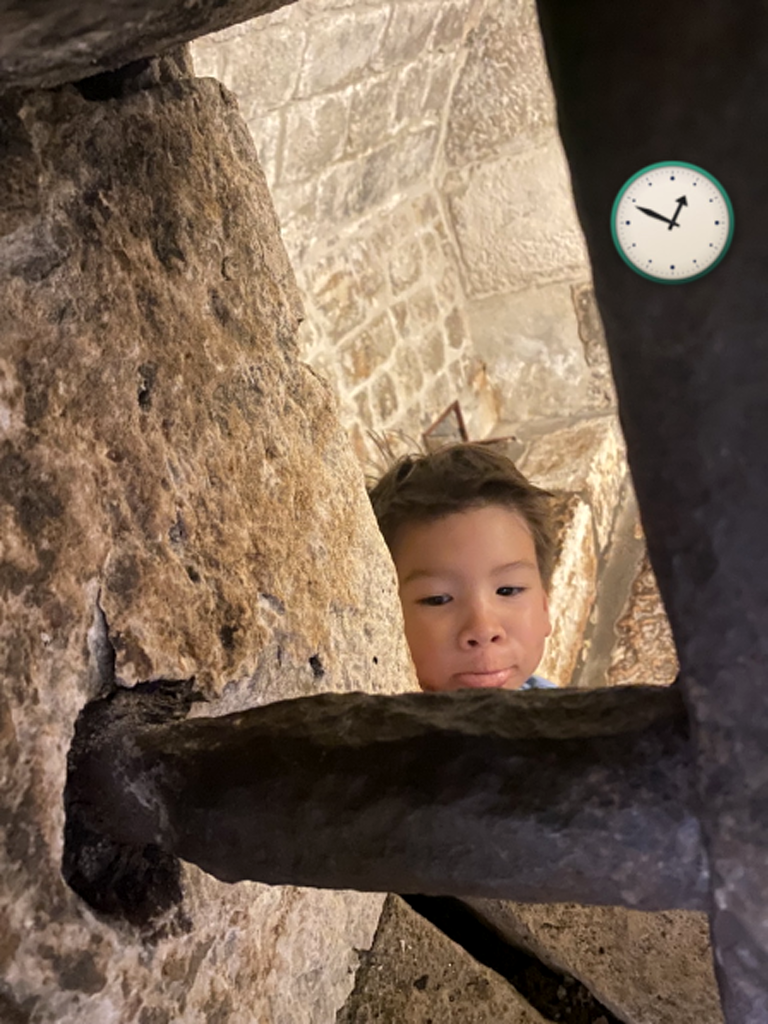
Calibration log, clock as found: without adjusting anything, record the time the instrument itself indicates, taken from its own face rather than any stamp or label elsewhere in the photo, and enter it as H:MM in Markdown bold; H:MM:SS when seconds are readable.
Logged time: **12:49**
